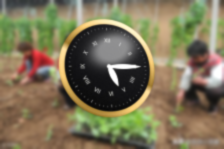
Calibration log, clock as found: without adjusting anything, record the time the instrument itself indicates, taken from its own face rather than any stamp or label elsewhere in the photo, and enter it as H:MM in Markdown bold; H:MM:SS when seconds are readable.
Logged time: **5:15**
